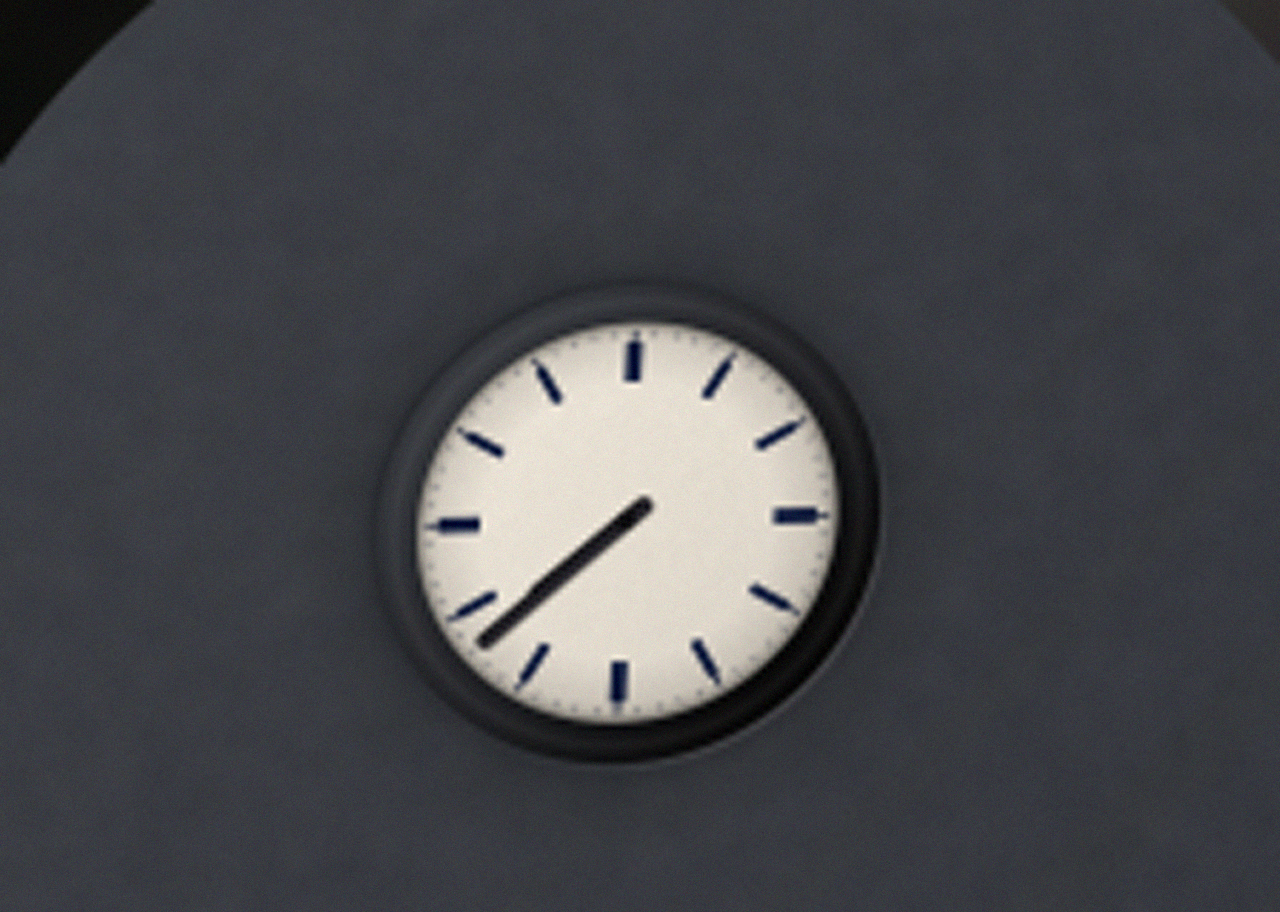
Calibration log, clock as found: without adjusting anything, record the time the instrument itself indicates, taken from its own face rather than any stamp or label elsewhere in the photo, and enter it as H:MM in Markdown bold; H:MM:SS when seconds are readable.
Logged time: **7:38**
